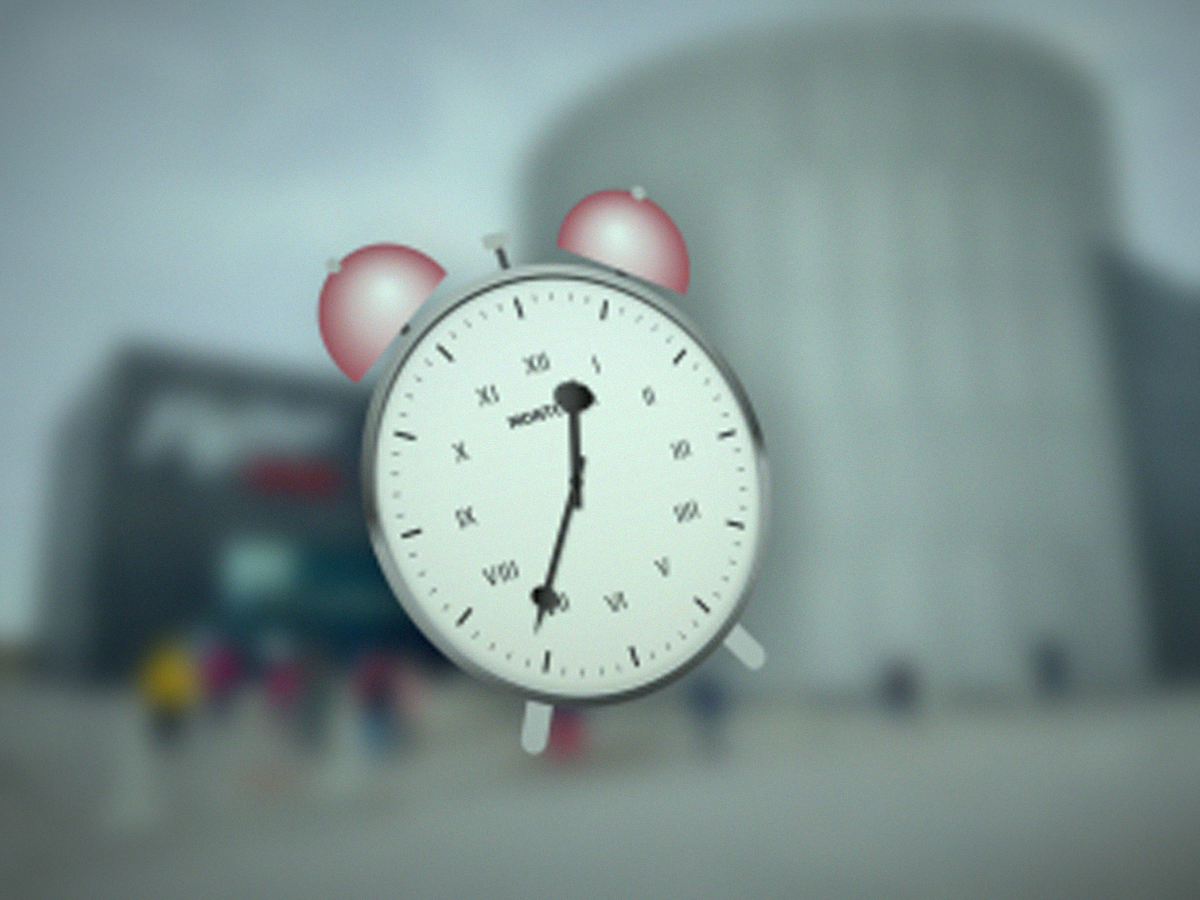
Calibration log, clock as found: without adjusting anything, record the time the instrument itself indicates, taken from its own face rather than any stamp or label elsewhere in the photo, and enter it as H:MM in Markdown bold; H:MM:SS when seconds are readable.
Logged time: **12:36**
